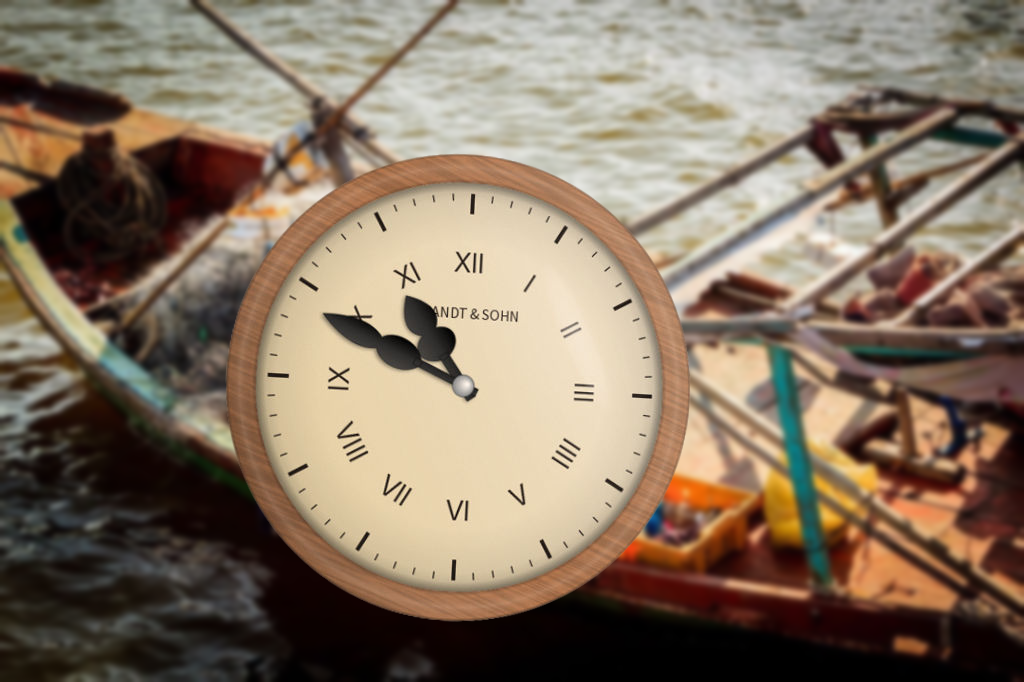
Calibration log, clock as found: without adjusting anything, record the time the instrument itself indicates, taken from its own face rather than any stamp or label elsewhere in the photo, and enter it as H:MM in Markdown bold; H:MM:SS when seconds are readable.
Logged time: **10:49**
